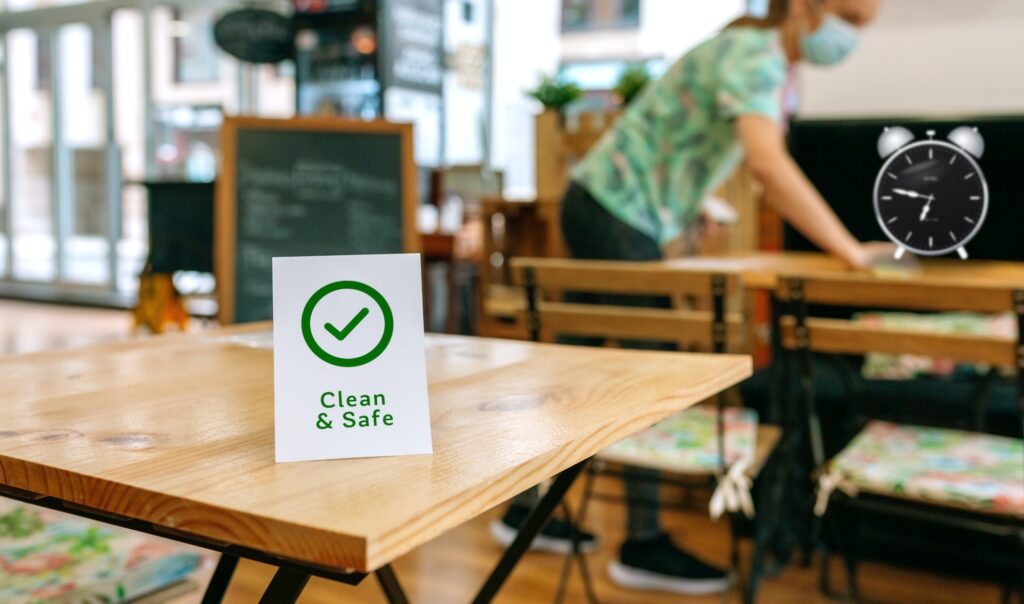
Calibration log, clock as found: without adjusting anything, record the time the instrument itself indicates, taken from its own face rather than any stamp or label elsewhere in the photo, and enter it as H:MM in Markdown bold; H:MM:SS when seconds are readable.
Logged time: **6:47**
